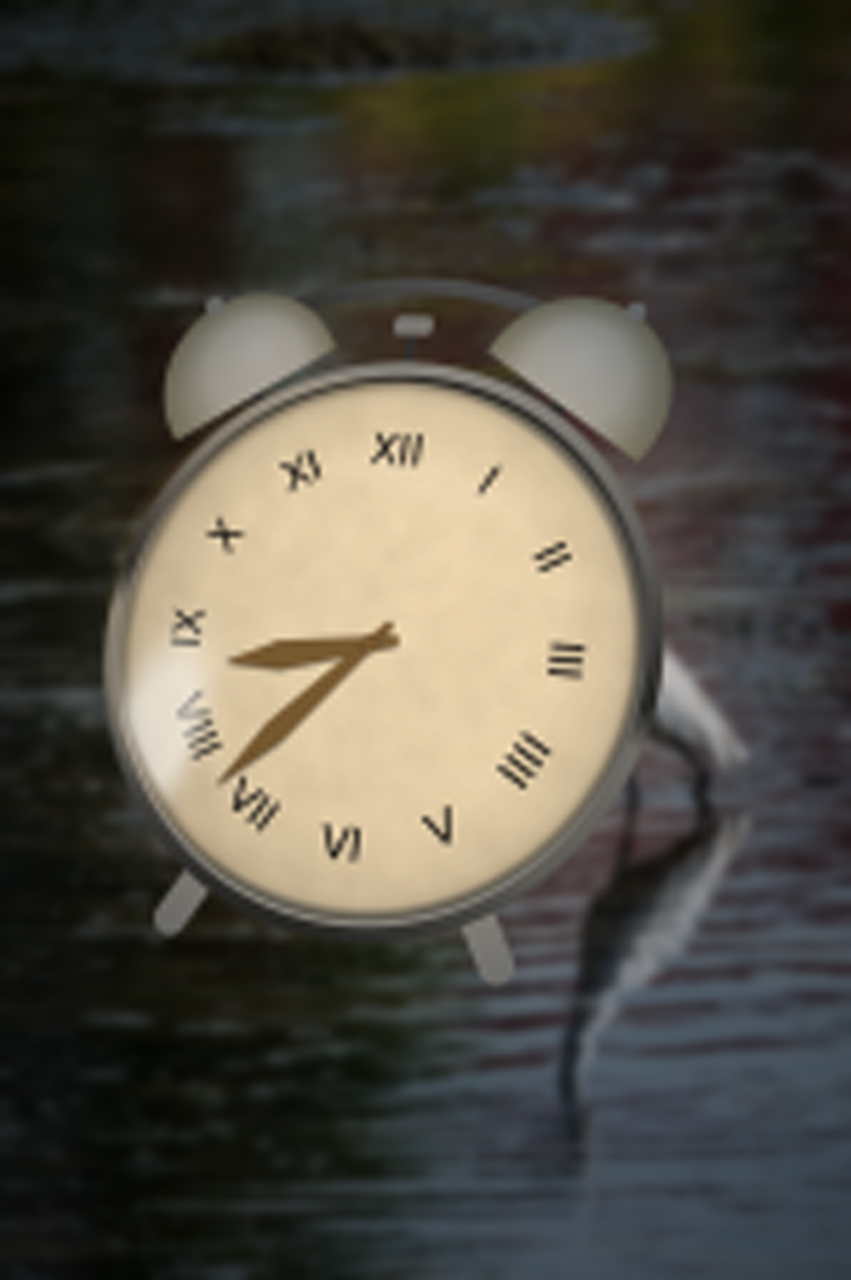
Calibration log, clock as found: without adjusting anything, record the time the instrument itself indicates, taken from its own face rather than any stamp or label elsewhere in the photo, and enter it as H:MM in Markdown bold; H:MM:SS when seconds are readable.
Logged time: **8:37**
